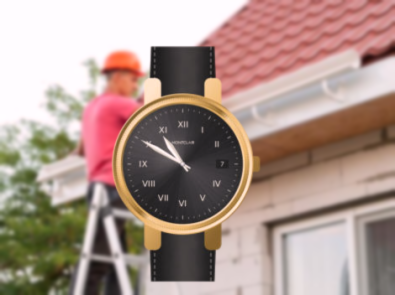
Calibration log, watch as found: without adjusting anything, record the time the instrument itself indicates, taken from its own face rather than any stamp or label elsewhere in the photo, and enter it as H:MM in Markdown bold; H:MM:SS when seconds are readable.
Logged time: **10:50**
